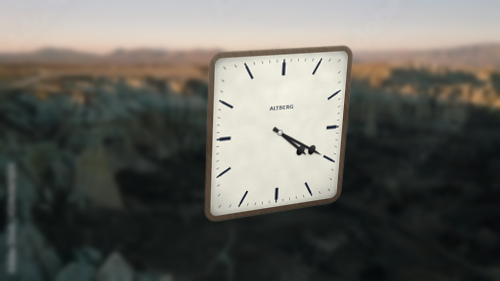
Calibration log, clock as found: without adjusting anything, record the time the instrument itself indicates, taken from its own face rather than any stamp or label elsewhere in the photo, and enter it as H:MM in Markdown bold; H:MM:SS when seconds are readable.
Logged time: **4:20**
